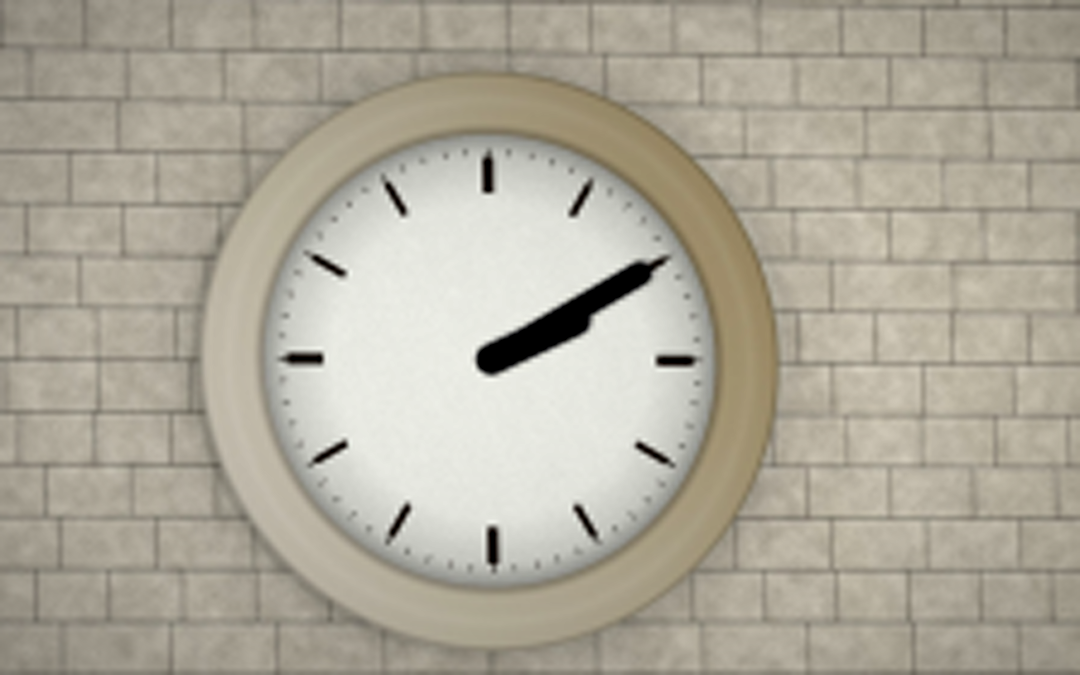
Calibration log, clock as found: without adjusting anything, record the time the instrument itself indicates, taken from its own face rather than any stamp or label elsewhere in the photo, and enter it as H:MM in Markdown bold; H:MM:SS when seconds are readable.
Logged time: **2:10**
